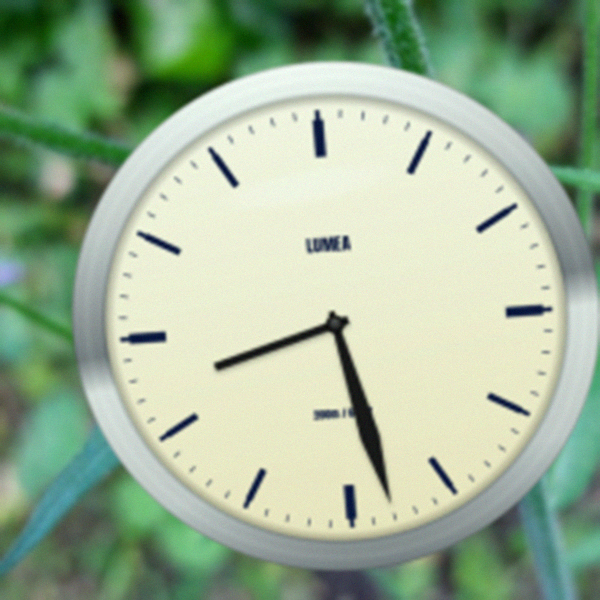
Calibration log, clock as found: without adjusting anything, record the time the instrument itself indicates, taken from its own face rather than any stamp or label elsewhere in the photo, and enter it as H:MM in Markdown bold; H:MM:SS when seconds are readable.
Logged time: **8:28**
